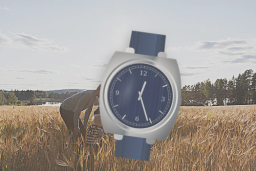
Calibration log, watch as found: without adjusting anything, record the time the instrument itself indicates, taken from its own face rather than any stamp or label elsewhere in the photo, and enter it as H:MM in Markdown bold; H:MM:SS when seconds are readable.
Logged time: **12:26**
